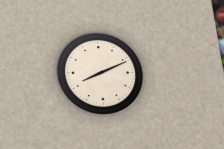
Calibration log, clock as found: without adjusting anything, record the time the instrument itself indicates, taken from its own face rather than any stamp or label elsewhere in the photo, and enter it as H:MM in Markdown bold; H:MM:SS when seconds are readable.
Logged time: **8:11**
